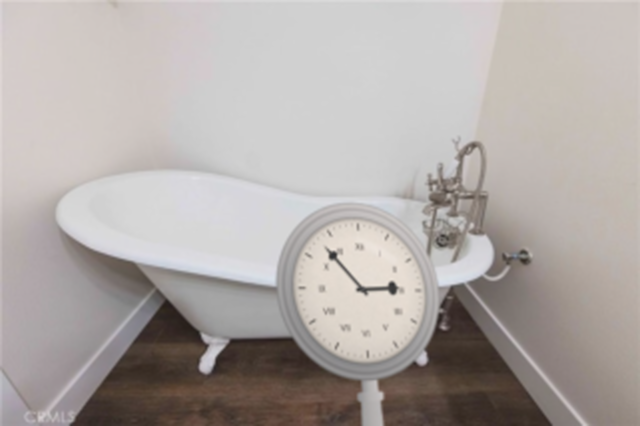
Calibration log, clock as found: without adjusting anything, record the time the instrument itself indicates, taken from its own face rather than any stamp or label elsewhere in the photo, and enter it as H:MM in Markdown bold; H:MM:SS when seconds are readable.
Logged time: **2:53**
